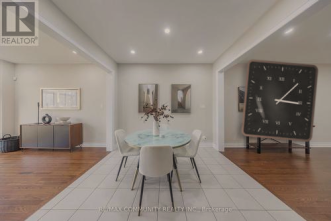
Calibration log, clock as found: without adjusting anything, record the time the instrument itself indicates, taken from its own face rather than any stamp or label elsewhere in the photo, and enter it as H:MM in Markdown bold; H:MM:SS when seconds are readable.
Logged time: **3:07**
